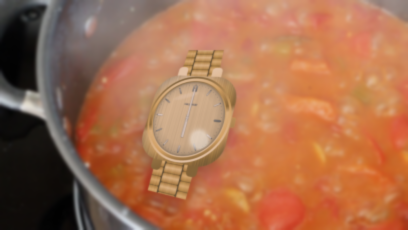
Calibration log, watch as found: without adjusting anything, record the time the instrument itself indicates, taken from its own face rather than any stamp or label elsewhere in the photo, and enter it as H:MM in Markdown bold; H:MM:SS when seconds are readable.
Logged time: **6:00**
